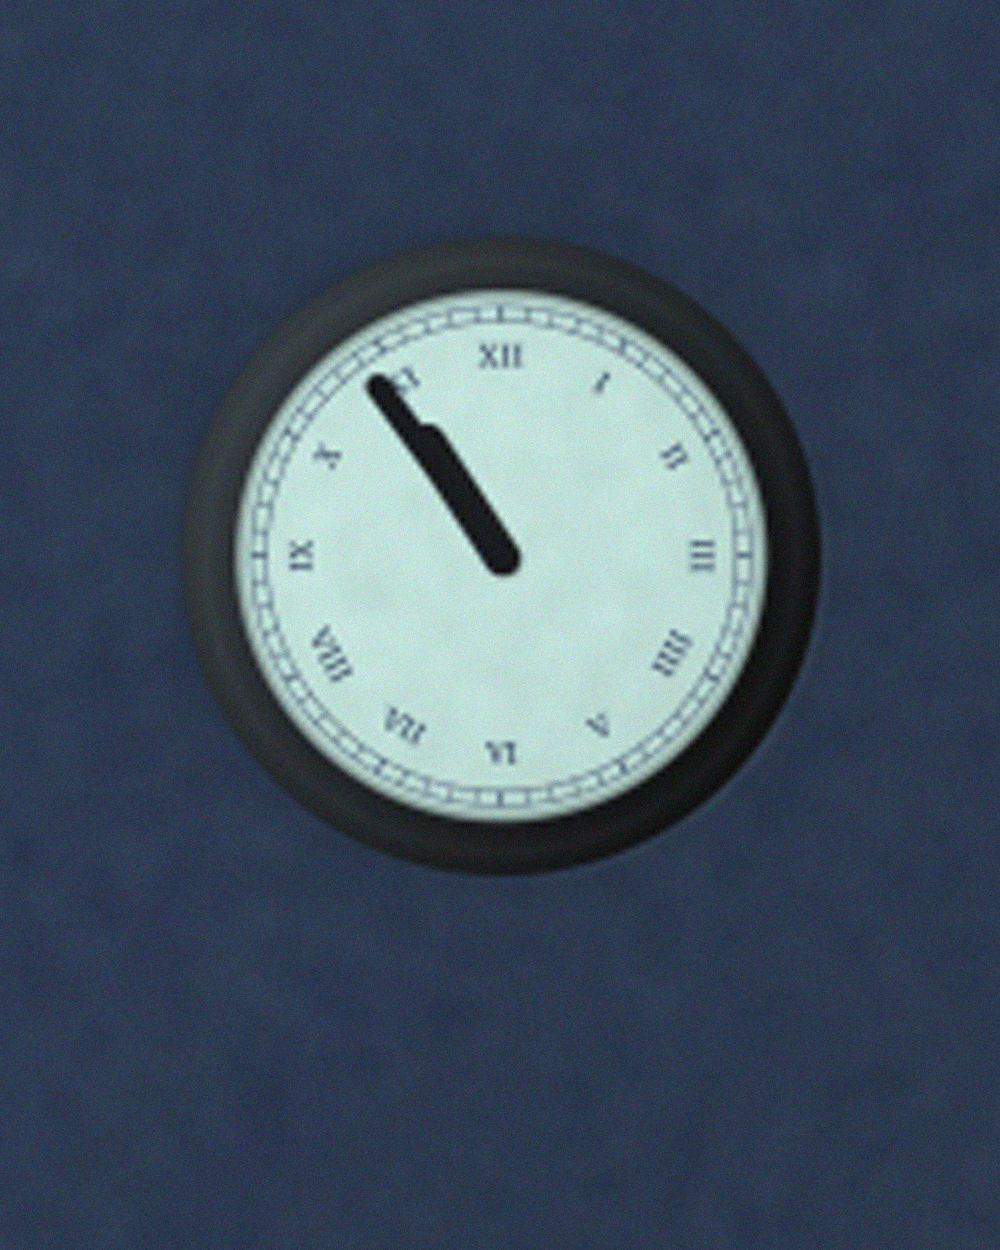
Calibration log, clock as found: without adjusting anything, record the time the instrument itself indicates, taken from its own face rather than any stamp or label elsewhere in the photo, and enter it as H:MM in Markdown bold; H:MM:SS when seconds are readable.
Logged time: **10:54**
